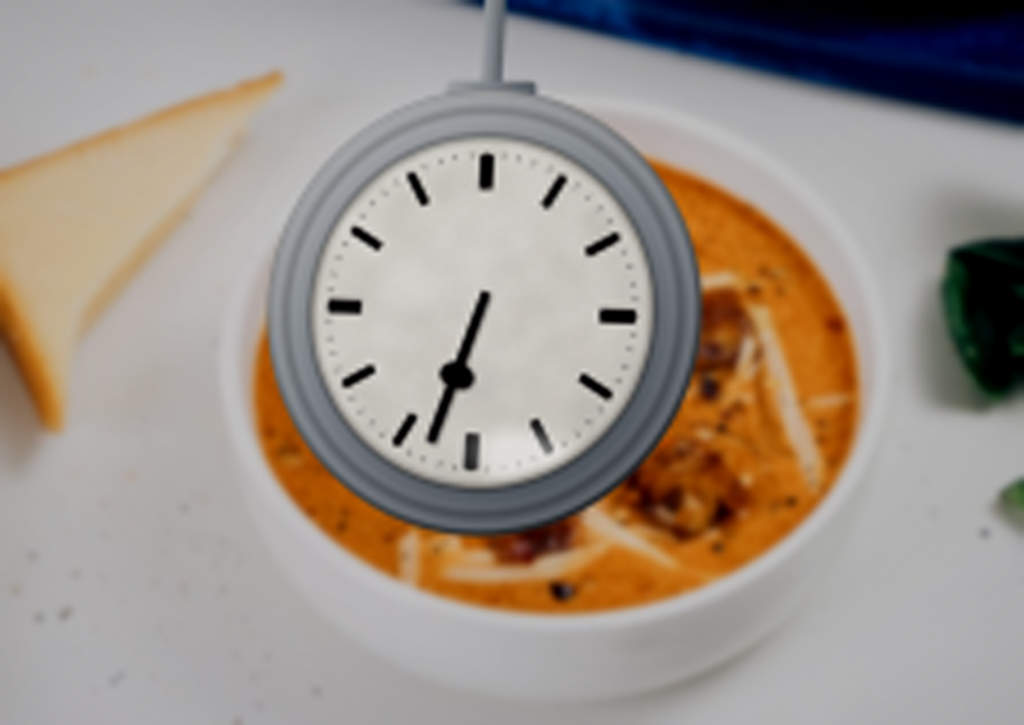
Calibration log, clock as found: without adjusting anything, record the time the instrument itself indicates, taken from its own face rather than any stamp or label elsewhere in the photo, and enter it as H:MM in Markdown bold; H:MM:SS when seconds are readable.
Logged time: **6:33**
